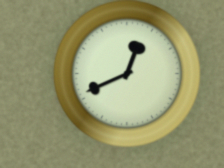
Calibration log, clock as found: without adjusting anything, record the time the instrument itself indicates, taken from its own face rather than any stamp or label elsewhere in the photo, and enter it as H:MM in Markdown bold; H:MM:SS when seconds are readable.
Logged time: **12:41**
